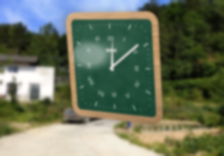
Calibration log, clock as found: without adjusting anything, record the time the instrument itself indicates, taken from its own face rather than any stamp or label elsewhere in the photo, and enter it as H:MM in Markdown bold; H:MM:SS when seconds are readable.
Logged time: **12:09**
